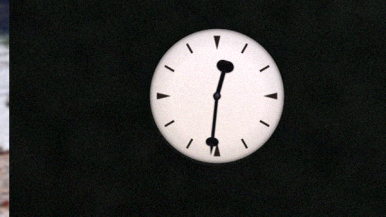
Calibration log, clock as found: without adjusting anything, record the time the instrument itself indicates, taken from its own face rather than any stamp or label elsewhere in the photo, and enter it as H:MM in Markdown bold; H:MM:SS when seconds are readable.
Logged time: **12:31**
